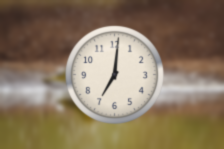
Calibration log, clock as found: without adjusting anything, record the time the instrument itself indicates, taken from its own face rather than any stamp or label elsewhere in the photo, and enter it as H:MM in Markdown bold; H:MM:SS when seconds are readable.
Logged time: **7:01**
